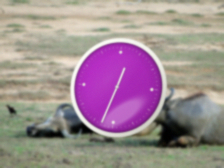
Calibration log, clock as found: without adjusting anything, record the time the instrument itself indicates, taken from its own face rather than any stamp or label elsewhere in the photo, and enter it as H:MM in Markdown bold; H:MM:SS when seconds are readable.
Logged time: **12:33**
